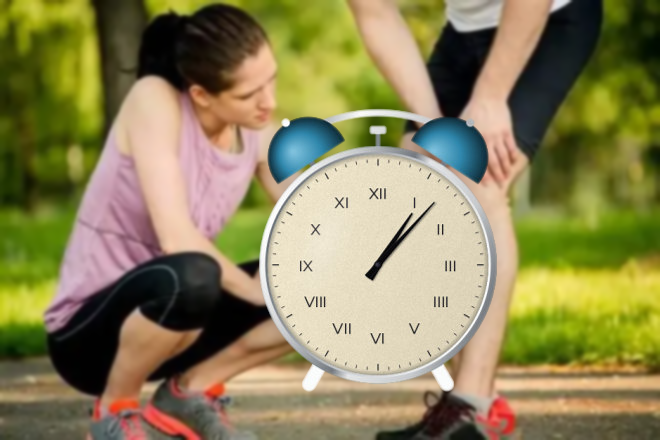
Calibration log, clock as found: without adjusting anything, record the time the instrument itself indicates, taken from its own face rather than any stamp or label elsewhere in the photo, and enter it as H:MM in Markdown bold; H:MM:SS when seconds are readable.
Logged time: **1:07**
